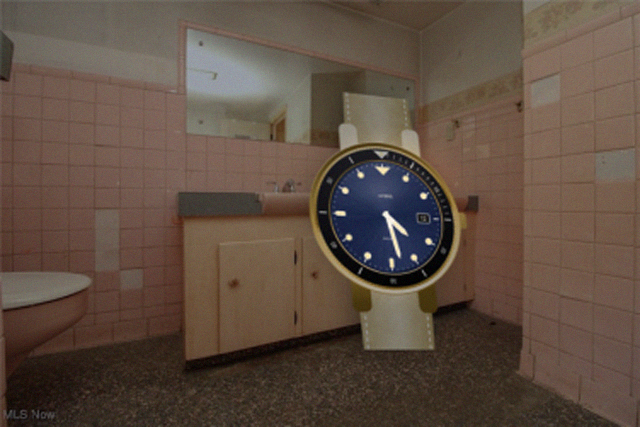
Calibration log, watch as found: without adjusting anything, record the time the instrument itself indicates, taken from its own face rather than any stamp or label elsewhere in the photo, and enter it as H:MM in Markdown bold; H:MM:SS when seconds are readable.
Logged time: **4:28**
